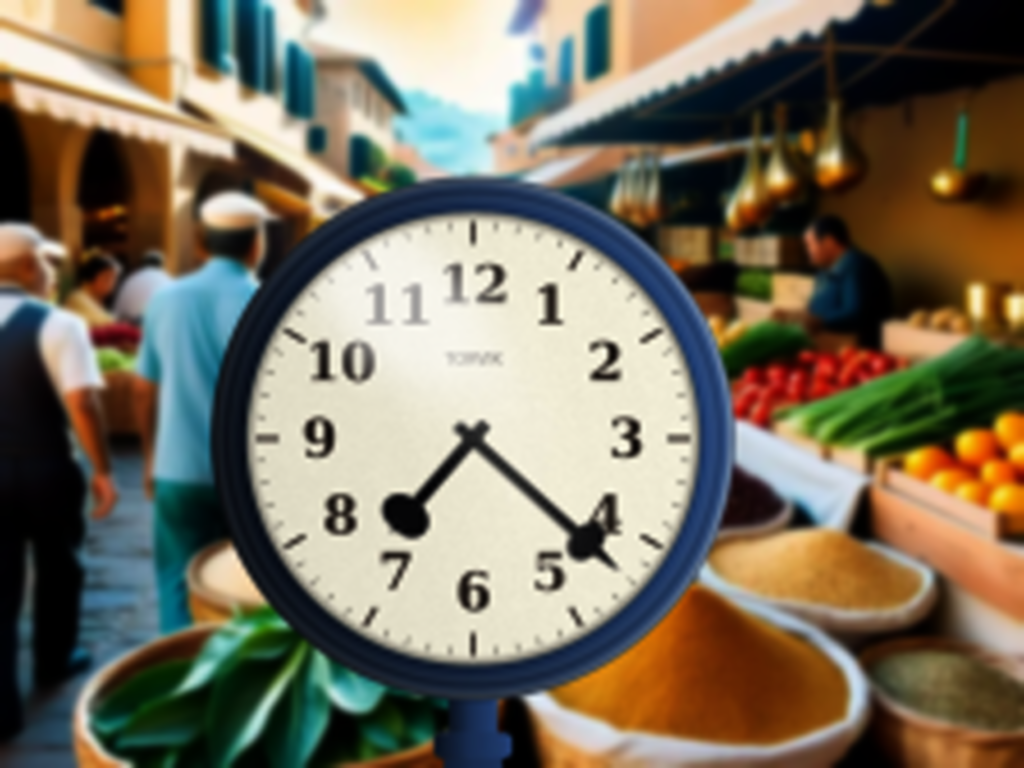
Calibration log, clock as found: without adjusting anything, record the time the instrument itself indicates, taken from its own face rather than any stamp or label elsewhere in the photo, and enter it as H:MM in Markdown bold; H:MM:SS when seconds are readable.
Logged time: **7:22**
